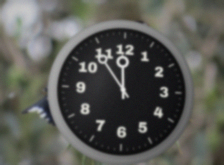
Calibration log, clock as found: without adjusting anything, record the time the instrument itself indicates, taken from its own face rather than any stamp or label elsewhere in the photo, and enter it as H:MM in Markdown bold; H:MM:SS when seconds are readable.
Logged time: **11:54**
